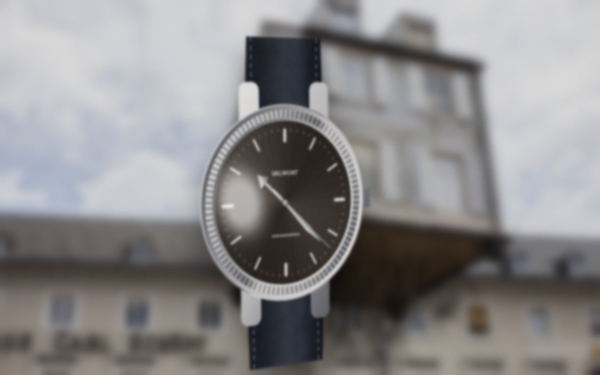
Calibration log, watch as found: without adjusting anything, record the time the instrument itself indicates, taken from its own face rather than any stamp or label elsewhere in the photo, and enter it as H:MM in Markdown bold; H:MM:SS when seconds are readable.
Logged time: **10:22:22**
